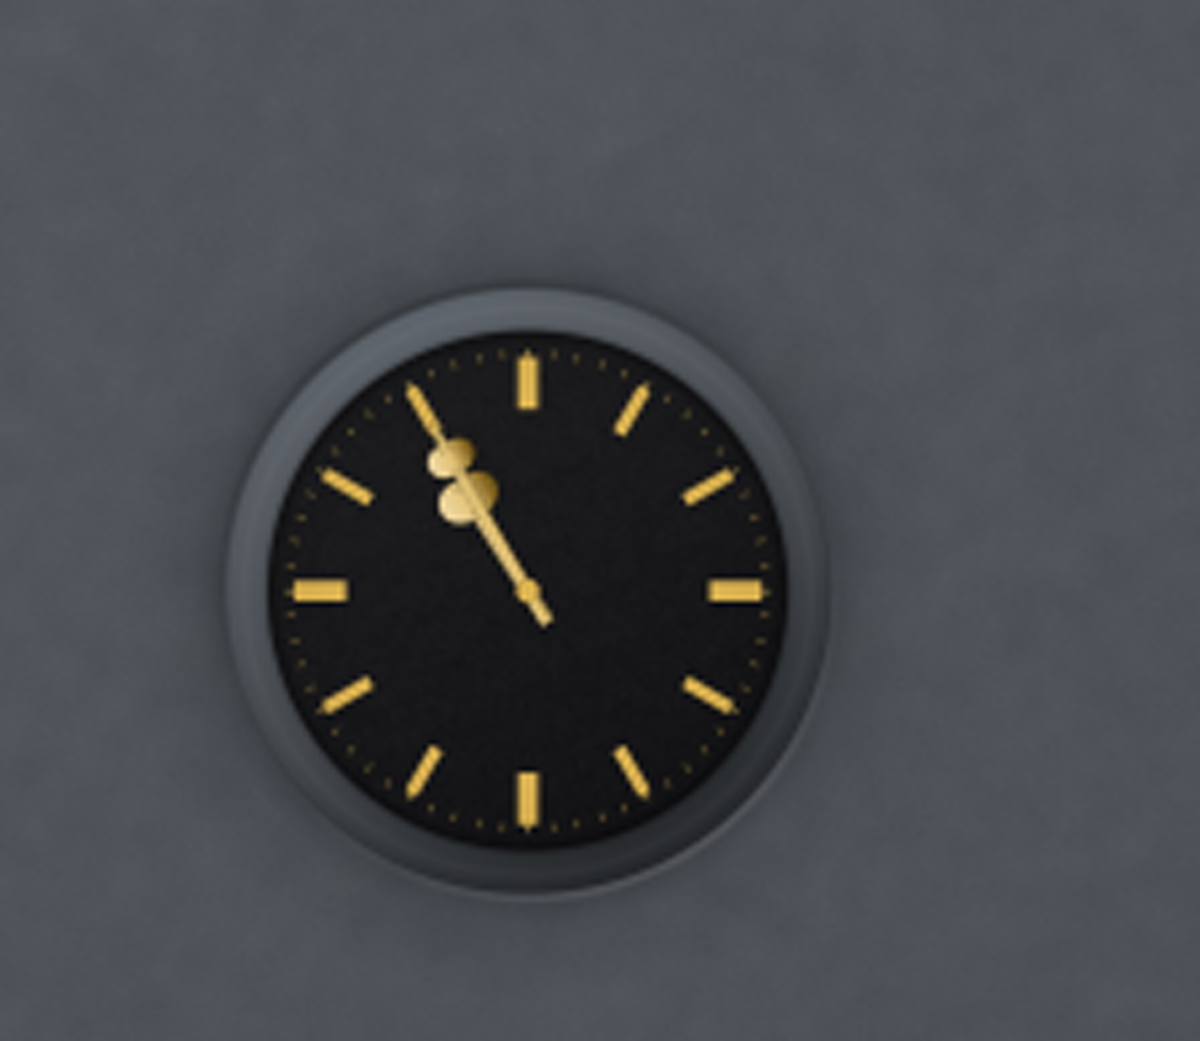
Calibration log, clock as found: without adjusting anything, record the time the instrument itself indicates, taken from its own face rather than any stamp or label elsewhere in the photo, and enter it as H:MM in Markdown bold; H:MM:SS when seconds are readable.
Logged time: **10:55**
